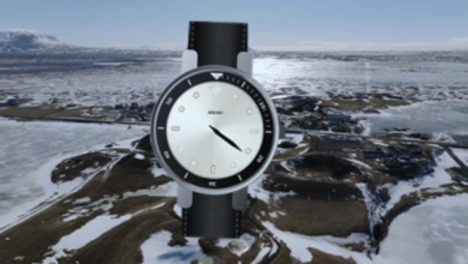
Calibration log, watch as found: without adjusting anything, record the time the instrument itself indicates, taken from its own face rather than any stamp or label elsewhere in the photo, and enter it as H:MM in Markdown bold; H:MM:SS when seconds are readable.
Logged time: **4:21**
